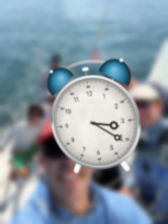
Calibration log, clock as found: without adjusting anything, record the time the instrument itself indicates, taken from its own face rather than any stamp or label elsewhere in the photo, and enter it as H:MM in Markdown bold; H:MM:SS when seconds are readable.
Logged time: **3:21**
